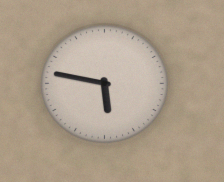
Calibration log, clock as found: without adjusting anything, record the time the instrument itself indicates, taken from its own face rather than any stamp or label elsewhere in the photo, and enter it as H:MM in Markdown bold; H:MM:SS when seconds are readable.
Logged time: **5:47**
